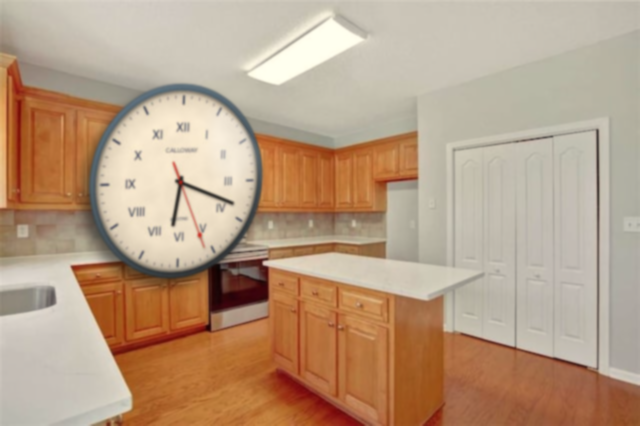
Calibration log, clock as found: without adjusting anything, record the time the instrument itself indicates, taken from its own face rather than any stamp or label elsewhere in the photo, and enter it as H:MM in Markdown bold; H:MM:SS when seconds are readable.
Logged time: **6:18:26**
